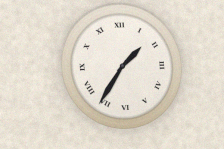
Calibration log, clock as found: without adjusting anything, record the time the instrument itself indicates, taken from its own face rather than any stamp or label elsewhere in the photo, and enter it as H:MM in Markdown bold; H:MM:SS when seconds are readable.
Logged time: **1:36**
